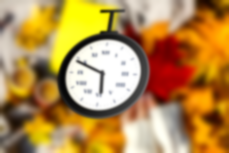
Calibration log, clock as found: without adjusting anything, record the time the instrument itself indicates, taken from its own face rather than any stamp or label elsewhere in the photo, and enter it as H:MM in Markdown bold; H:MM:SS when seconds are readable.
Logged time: **5:49**
